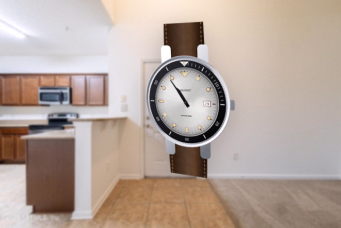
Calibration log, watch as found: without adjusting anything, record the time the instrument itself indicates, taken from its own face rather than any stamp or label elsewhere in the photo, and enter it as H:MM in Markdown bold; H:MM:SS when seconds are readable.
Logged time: **10:54**
